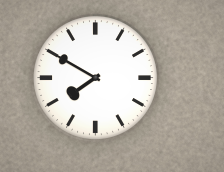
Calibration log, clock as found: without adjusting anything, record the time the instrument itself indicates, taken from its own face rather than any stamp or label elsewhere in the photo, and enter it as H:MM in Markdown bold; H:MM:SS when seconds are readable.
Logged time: **7:50**
